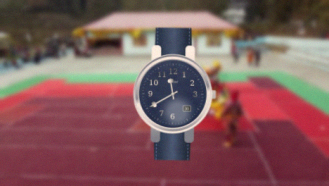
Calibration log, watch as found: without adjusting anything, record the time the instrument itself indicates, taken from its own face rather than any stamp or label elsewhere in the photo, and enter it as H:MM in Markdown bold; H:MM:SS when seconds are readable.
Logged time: **11:40**
